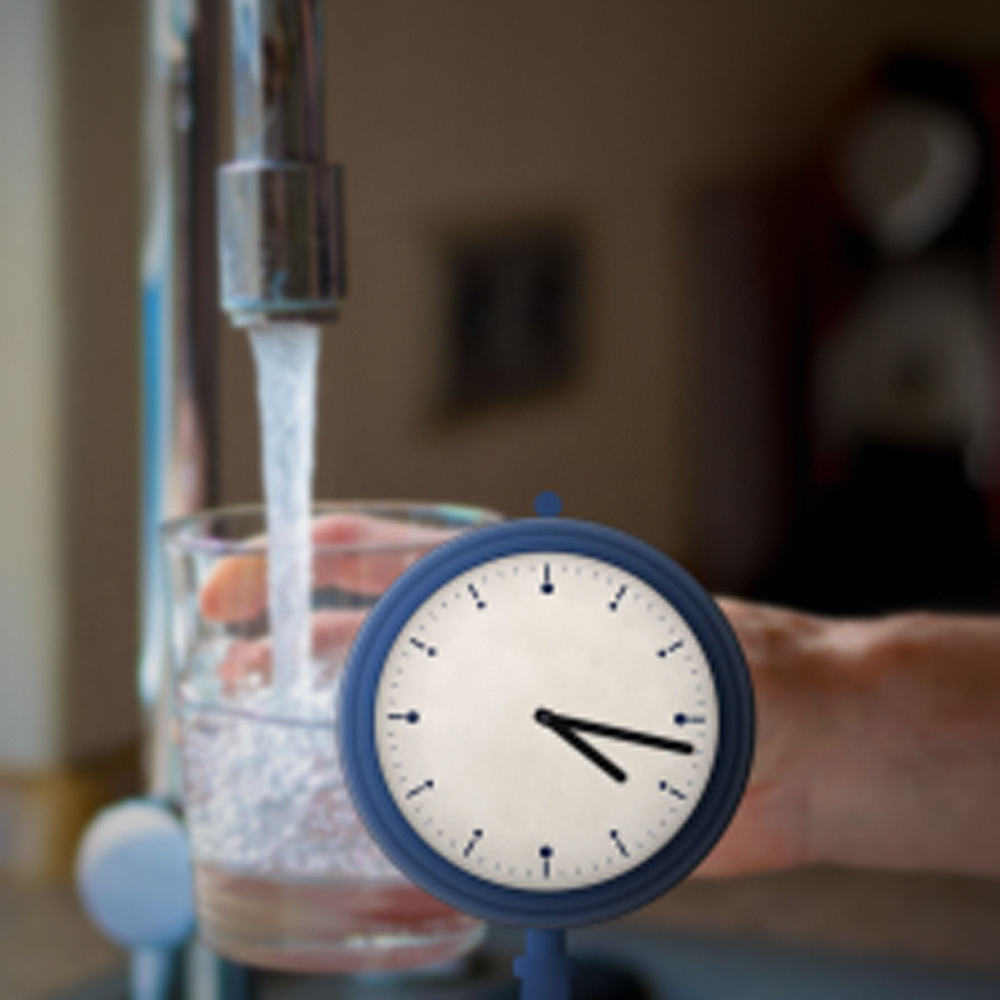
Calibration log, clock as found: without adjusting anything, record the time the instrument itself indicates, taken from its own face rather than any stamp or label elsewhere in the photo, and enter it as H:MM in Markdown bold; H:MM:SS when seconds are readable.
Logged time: **4:17**
